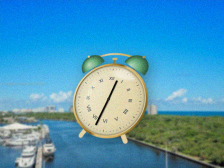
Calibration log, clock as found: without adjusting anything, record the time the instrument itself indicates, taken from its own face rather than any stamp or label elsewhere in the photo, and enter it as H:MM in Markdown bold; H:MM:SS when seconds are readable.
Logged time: **12:33**
